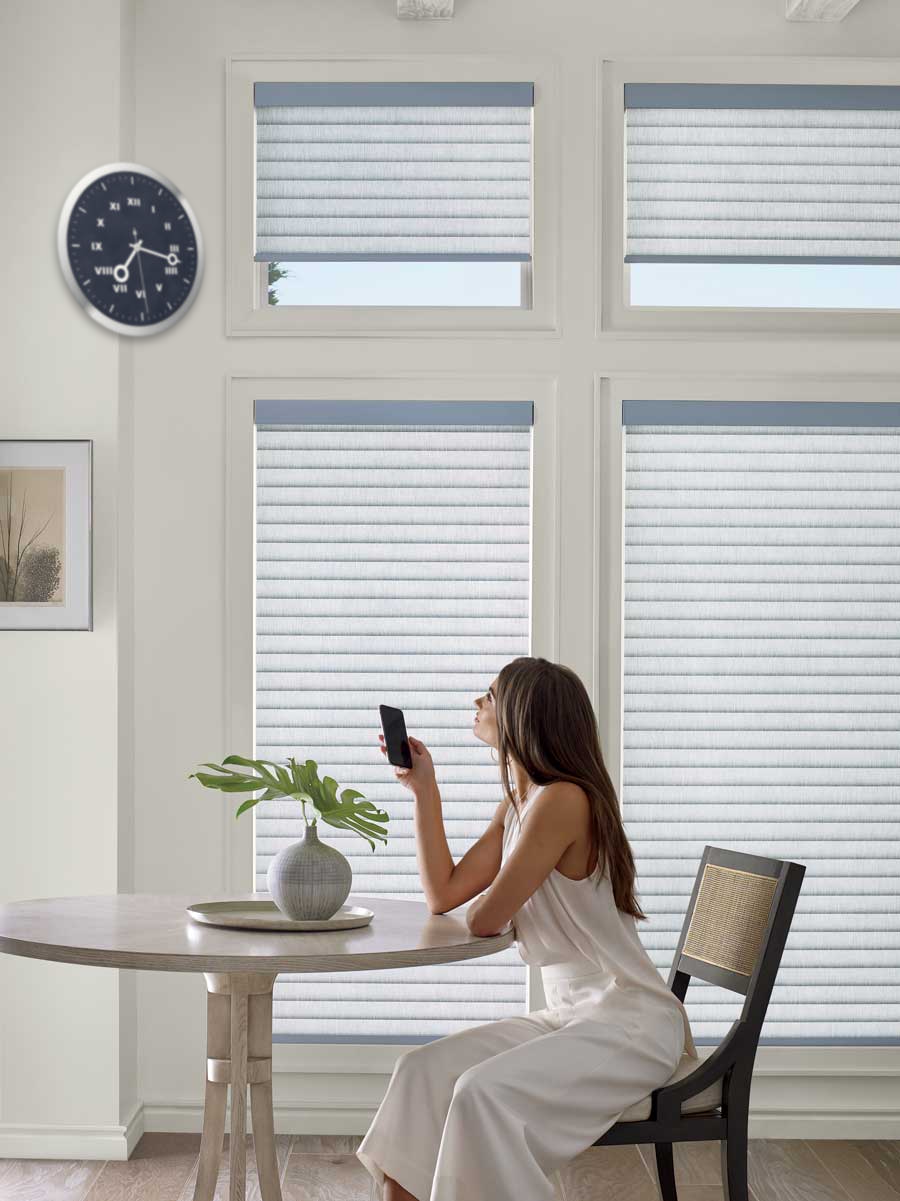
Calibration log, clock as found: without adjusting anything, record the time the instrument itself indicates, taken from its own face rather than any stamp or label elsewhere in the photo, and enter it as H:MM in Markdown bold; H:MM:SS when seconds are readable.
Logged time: **7:17:29**
